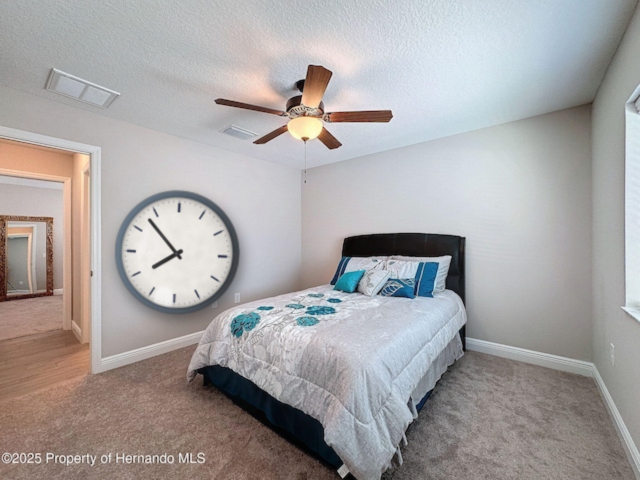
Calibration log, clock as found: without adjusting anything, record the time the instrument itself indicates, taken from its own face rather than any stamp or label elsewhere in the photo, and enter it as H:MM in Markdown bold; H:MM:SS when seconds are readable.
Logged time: **7:53**
